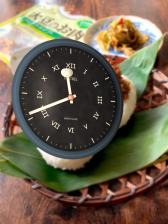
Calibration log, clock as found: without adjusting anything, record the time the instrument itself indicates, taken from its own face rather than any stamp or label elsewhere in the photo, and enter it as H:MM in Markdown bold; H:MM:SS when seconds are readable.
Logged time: **11:41**
